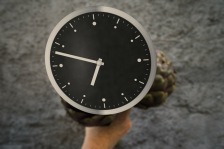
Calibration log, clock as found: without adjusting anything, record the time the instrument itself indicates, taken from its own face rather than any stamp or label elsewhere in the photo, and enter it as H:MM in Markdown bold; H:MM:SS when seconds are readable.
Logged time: **6:48**
